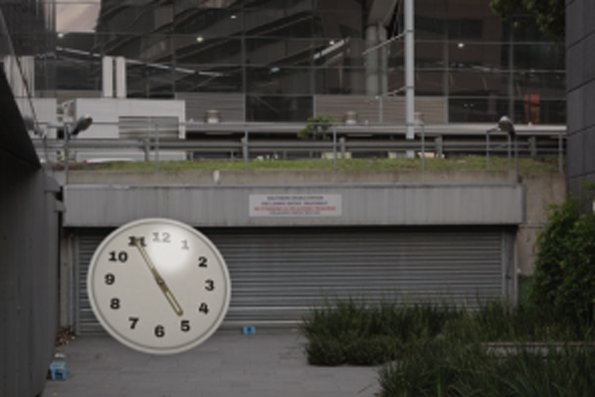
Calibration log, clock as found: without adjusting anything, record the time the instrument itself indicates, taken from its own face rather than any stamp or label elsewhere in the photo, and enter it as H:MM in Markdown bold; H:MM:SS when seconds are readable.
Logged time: **4:55**
